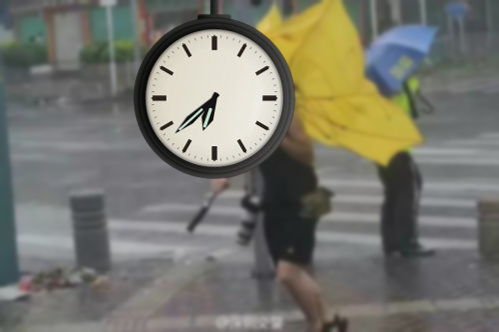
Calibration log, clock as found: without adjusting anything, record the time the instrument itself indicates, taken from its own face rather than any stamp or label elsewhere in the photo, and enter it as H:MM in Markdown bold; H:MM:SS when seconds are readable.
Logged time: **6:38**
